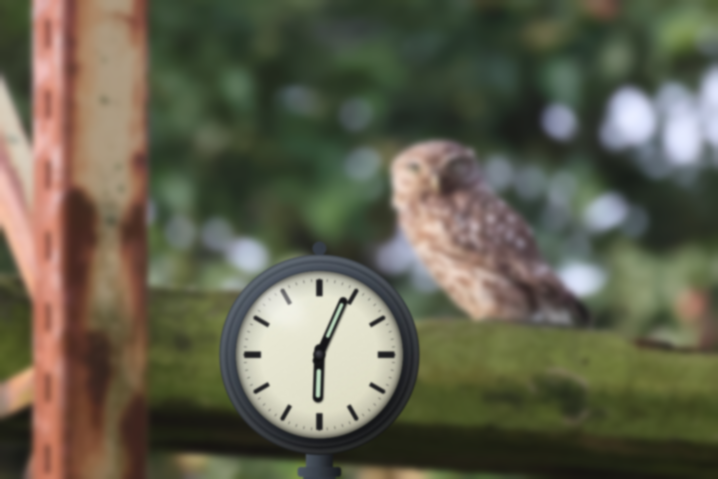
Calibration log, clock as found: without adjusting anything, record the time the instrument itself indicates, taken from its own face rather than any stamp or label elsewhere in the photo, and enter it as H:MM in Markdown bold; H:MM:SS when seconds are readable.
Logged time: **6:04**
